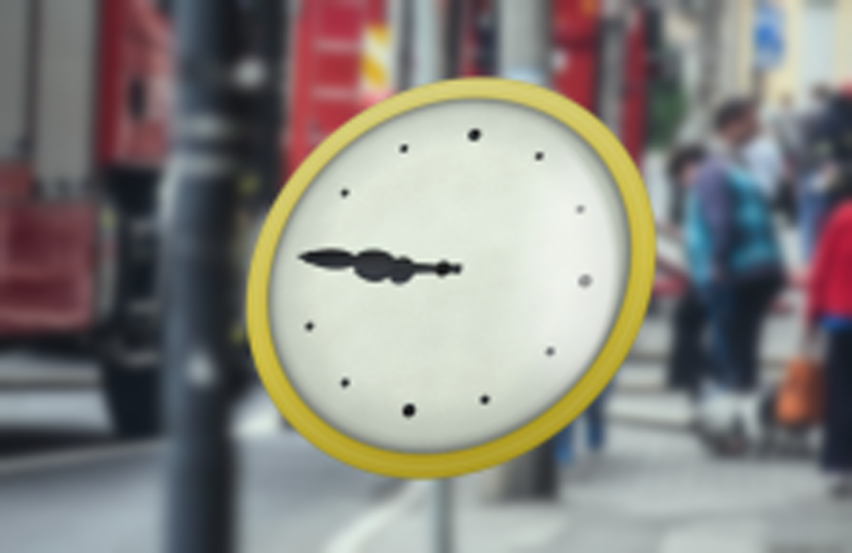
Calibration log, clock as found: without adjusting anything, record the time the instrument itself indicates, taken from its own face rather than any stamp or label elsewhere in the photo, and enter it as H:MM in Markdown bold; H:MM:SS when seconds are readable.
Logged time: **8:45**
